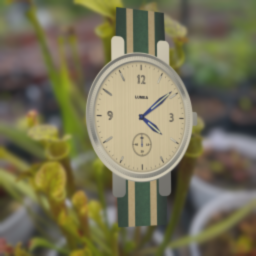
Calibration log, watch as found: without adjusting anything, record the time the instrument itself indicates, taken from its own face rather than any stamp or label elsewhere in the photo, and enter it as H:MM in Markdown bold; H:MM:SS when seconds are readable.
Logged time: **4:09**
